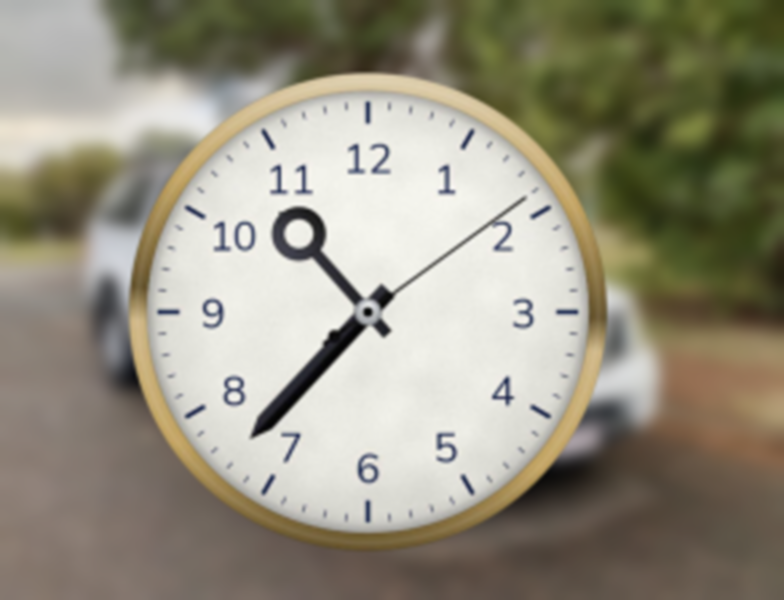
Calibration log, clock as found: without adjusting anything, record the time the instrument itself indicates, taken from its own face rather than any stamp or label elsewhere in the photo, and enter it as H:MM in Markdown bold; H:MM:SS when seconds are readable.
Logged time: **10:37:09**
